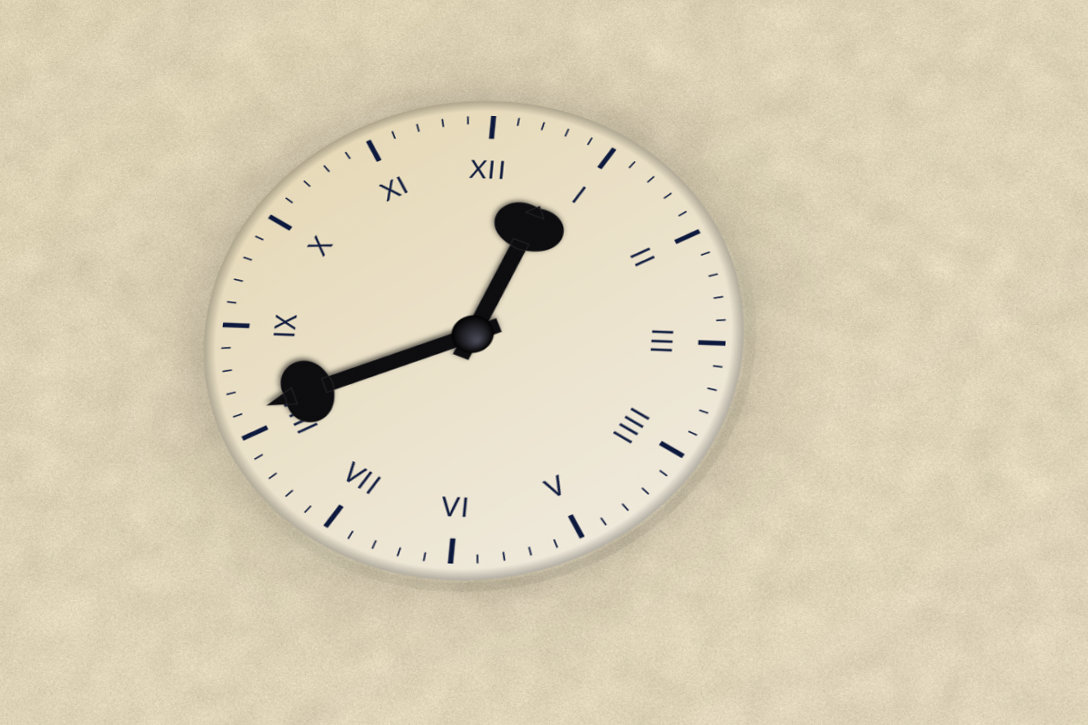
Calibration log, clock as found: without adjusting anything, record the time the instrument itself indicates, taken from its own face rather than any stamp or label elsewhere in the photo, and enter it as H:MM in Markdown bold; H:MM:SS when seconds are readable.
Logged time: **12:41**
